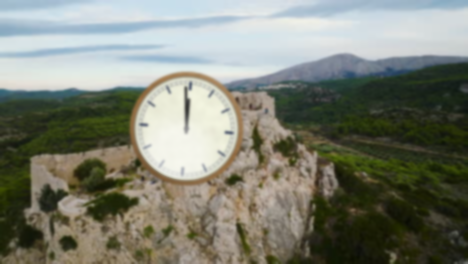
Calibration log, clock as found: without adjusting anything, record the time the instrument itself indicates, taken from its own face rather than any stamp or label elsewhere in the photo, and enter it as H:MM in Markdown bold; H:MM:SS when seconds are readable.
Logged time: **11:59**
